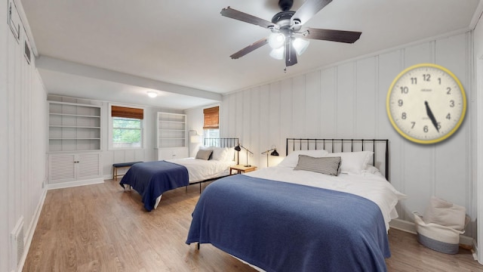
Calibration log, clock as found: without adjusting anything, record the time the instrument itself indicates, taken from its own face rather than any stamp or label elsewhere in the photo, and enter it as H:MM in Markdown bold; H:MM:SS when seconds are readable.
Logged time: **5:26**
